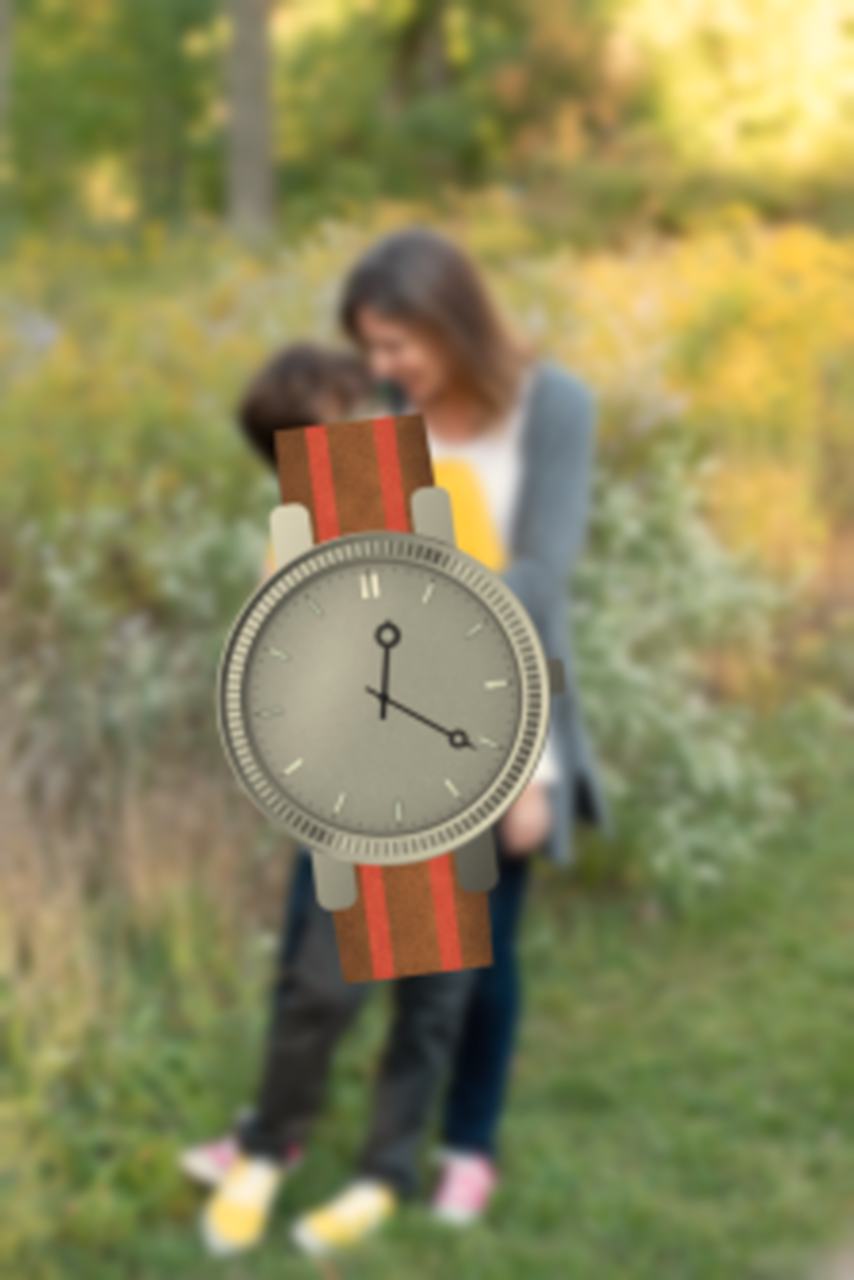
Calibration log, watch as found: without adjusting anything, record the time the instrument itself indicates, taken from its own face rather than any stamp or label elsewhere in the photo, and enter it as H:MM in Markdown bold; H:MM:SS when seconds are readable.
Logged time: **12:21**
